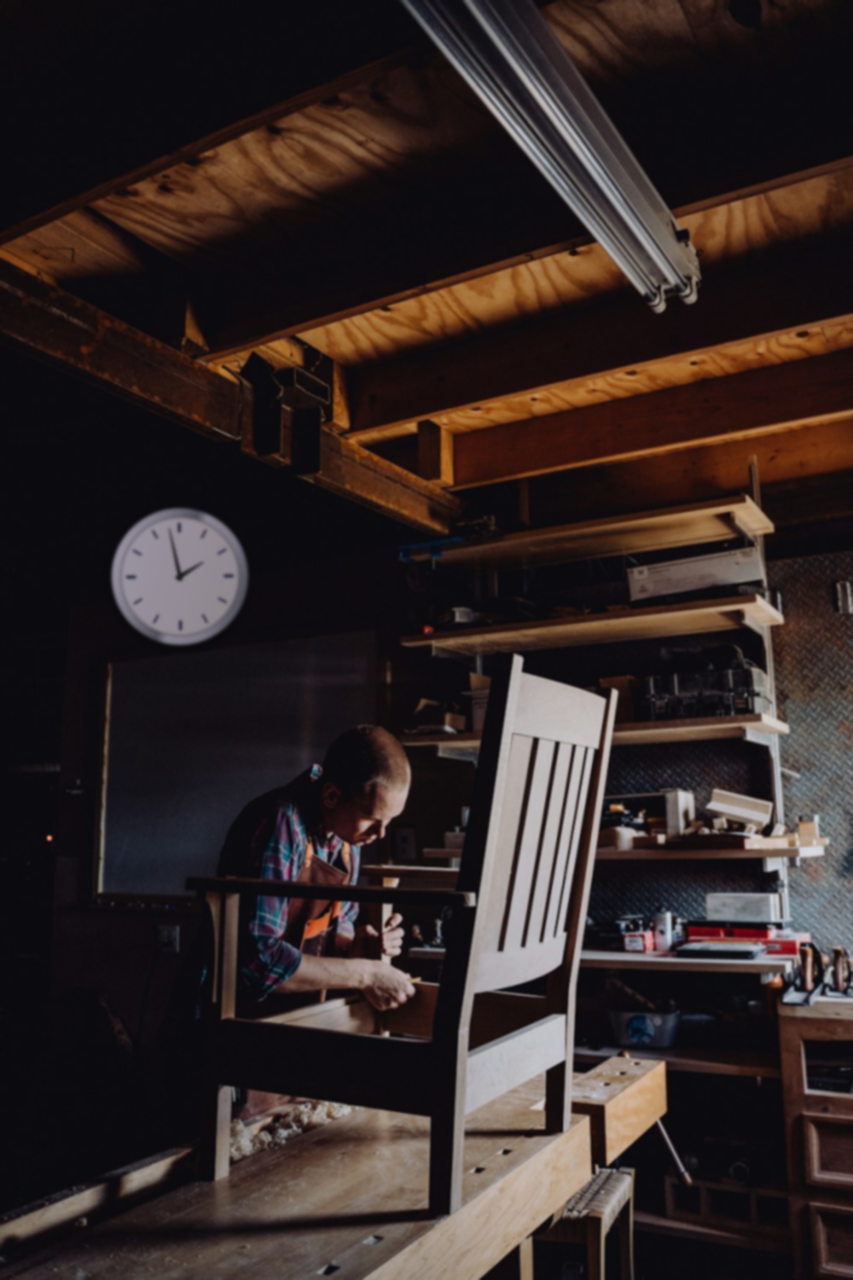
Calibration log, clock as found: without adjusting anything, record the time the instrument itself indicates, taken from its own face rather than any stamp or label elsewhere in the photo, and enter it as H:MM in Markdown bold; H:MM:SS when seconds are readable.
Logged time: **1:58**
